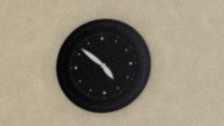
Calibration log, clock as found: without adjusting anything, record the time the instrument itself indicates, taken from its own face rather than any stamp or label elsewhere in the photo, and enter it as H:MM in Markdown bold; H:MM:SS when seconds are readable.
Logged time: **4:52**
